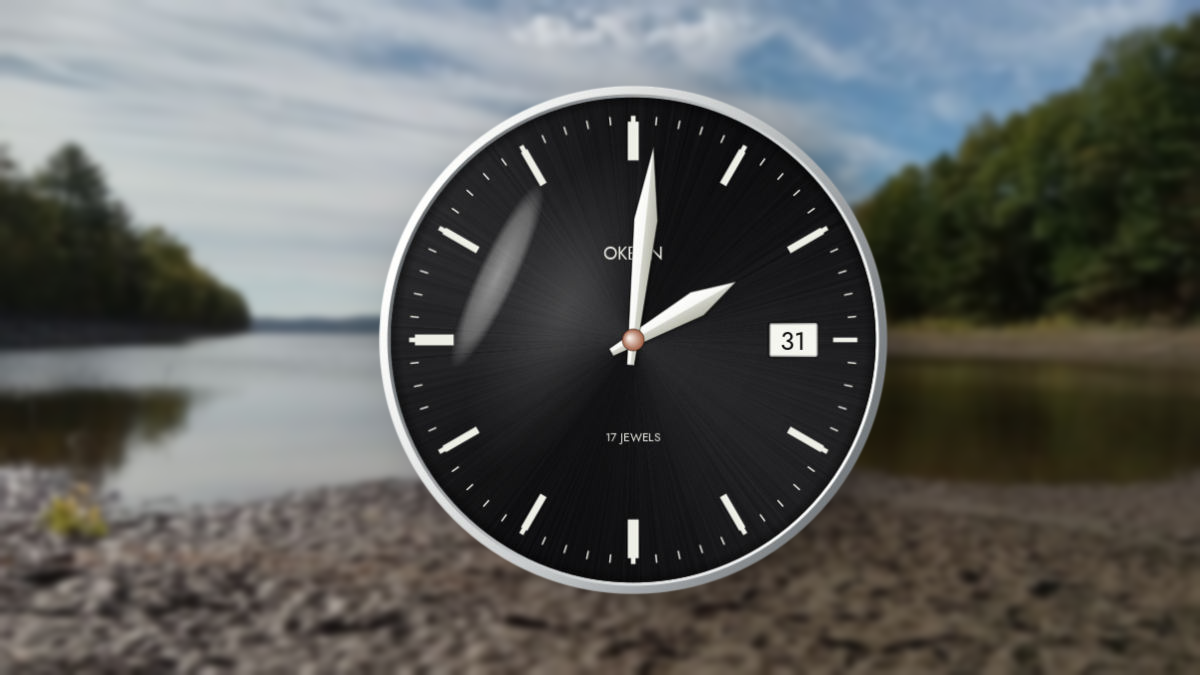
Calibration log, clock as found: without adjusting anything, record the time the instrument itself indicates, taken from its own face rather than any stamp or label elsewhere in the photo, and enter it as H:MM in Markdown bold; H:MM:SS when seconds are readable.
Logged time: **2:01**
